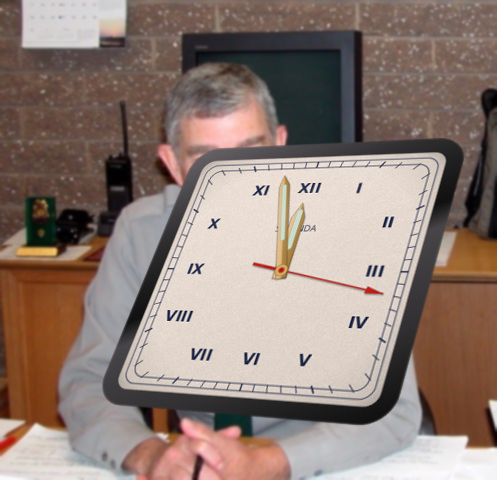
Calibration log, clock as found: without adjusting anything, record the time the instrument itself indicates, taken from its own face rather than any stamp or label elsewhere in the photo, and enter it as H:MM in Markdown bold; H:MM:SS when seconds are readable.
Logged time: **11:57:17**
